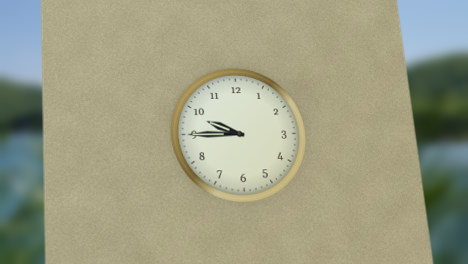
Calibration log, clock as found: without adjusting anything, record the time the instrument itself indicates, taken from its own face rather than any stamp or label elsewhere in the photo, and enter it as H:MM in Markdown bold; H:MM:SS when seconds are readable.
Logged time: **9:45**
